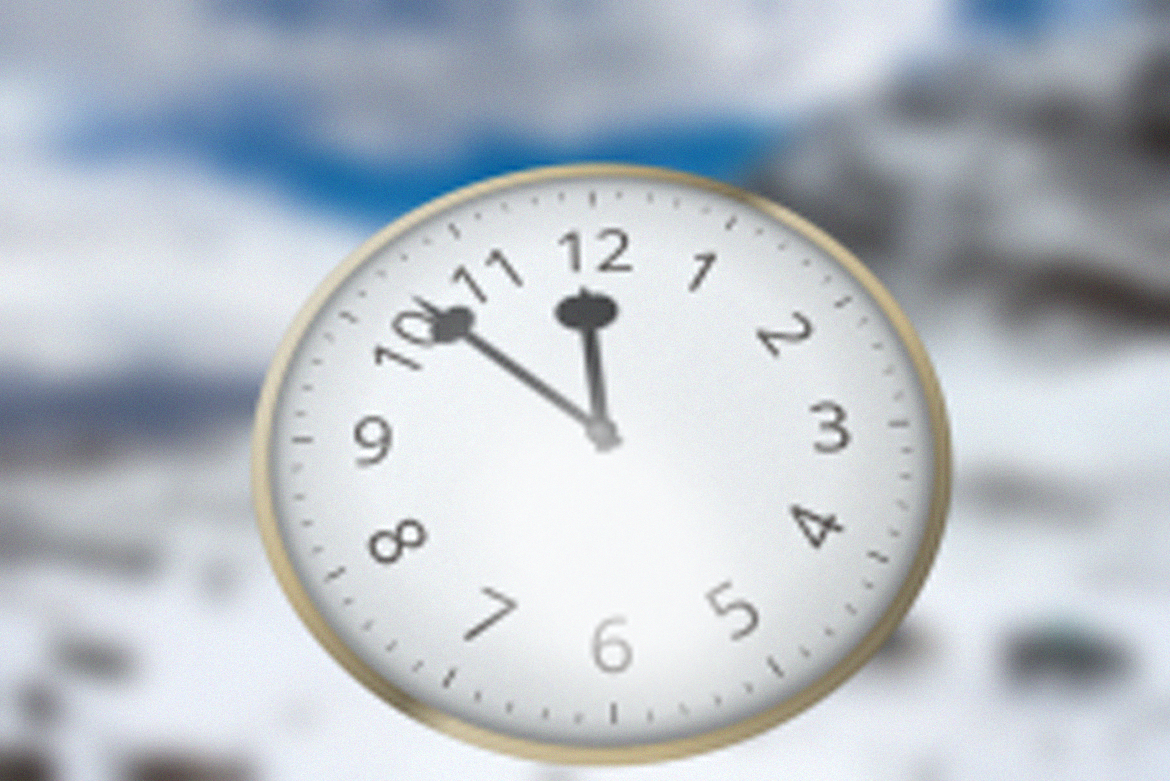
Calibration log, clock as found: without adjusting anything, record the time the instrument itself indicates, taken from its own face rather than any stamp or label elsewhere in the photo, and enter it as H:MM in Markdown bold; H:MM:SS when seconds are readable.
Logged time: **11:52**
